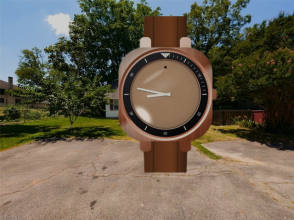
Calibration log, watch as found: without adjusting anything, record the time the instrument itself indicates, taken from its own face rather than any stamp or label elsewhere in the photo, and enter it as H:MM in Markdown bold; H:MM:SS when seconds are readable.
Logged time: **8:47**
